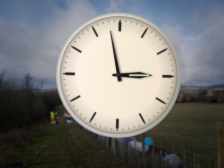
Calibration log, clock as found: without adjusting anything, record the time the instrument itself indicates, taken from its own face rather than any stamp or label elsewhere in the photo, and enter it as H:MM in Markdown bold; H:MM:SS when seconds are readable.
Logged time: **2:58**
